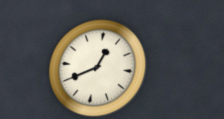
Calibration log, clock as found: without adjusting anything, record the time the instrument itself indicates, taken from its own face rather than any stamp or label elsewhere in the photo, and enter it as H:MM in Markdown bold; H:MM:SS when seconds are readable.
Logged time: **12:40**
